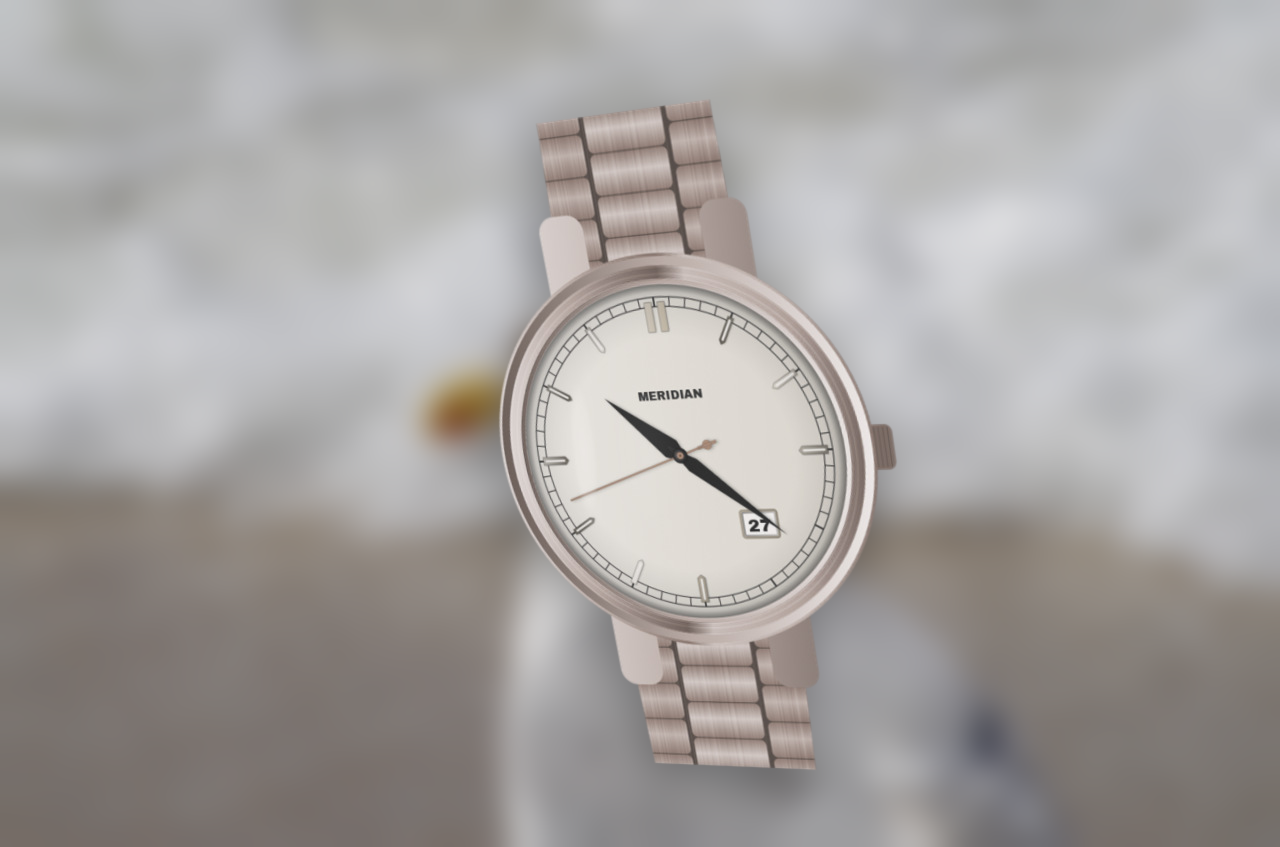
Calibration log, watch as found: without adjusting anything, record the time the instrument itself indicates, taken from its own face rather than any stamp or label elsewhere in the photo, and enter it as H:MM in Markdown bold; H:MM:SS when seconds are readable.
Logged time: **10:21:42**
